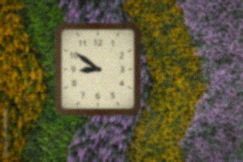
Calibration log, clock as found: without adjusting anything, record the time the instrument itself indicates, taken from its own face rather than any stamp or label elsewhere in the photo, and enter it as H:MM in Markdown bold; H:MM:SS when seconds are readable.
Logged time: **8:51**
